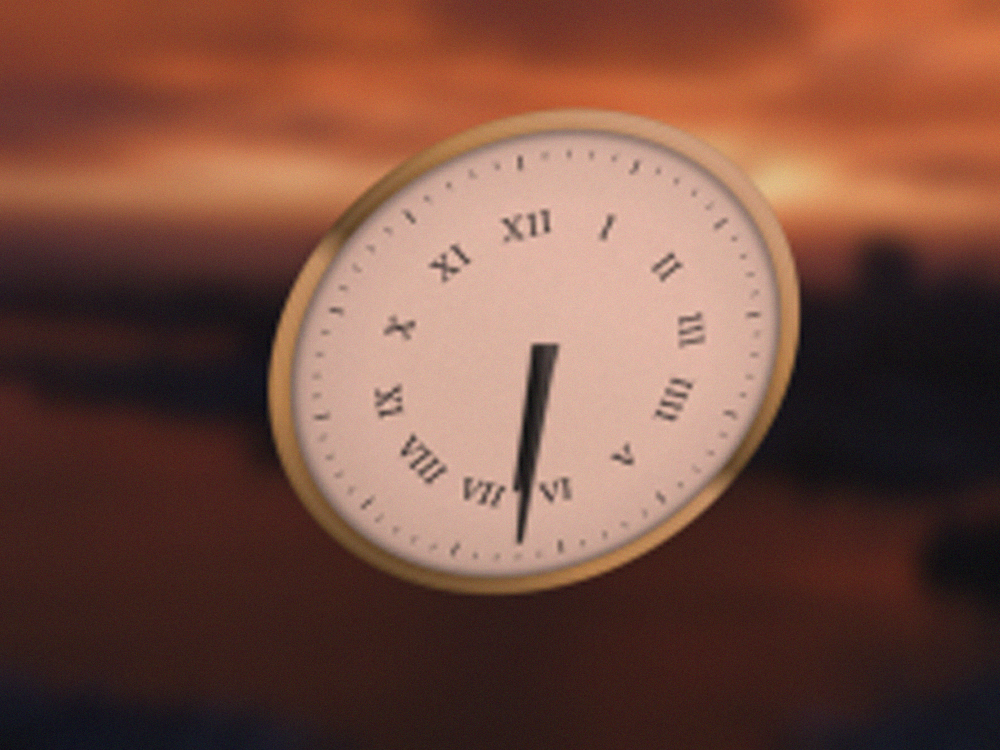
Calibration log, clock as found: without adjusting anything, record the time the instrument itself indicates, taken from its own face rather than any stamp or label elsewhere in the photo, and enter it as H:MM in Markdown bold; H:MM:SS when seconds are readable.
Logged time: **6:32**
